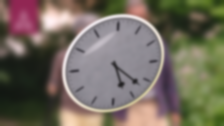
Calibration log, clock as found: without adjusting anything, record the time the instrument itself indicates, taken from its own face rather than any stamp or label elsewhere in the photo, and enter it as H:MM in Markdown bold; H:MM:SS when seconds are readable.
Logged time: **5:22**
